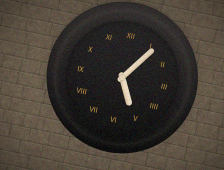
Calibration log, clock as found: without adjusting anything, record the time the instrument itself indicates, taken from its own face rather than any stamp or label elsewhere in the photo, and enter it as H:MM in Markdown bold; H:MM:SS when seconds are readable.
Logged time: **5:06**
